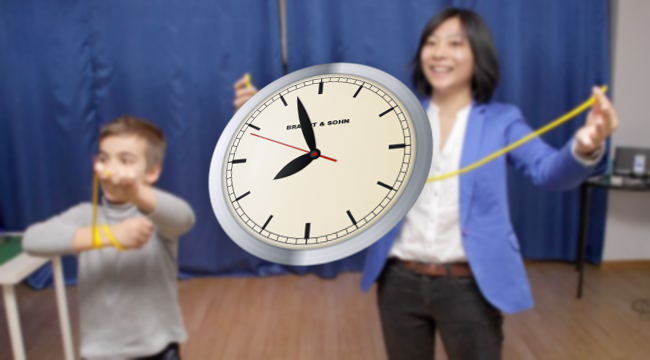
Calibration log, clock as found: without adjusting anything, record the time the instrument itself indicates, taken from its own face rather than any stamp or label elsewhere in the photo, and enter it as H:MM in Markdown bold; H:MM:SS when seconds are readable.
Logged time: **7:56:49**
